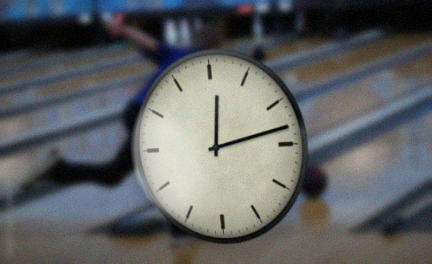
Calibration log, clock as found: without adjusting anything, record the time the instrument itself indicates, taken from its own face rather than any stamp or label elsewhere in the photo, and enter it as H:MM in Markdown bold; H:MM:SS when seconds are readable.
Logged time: **12:13**
